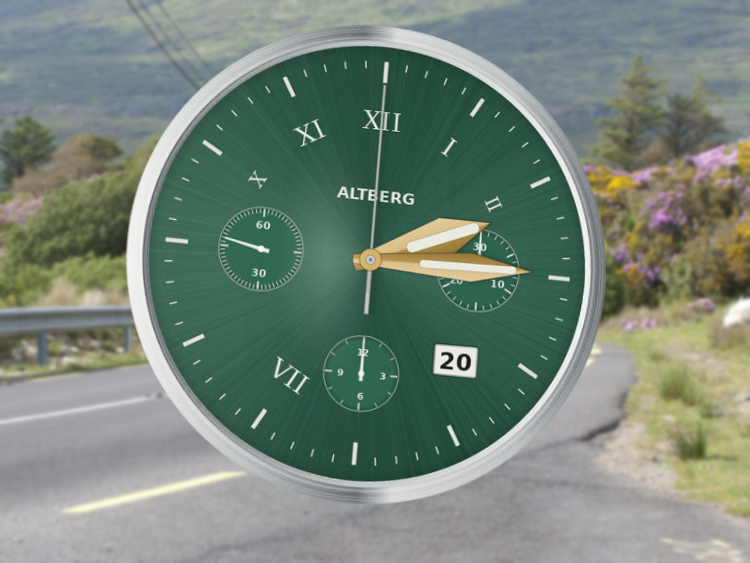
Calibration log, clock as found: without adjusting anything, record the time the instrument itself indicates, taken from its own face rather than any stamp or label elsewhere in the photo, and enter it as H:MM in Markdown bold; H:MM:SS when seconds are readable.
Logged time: **2:14:47**
